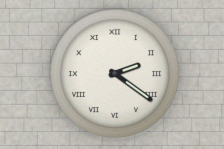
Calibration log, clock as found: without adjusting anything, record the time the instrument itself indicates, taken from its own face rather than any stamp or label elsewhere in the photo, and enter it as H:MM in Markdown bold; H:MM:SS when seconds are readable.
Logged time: **2:21**
